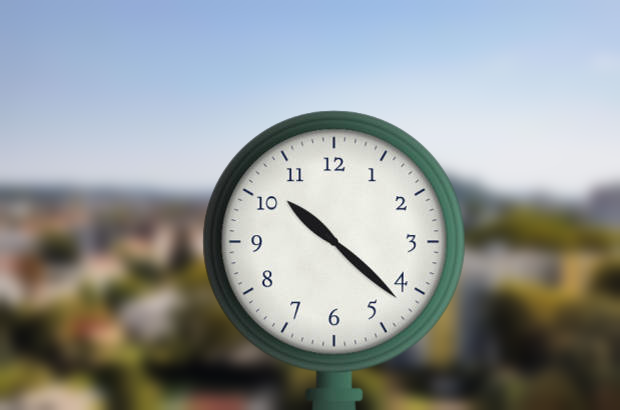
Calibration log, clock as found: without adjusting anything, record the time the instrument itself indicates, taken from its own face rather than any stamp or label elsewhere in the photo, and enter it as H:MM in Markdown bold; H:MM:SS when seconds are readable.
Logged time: **10:22**
